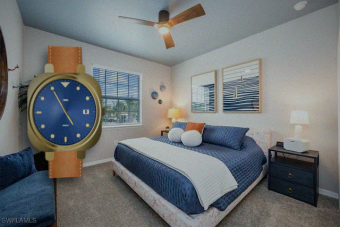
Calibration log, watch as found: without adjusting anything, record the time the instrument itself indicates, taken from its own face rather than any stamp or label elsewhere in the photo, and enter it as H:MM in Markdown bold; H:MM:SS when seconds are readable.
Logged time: **4:55**
